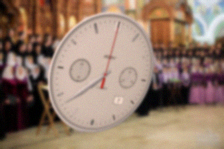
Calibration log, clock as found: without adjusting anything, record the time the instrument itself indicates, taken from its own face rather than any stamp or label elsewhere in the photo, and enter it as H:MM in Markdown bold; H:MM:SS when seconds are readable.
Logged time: **7:38**
